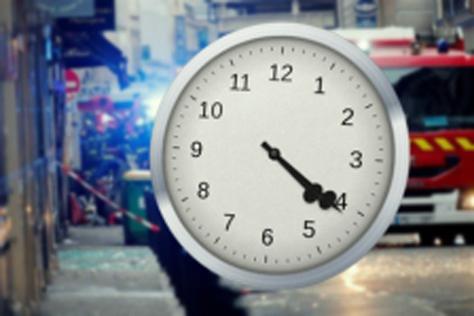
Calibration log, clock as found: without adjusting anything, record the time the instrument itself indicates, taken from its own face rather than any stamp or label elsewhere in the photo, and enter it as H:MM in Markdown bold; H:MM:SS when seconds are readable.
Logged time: **4:21**
